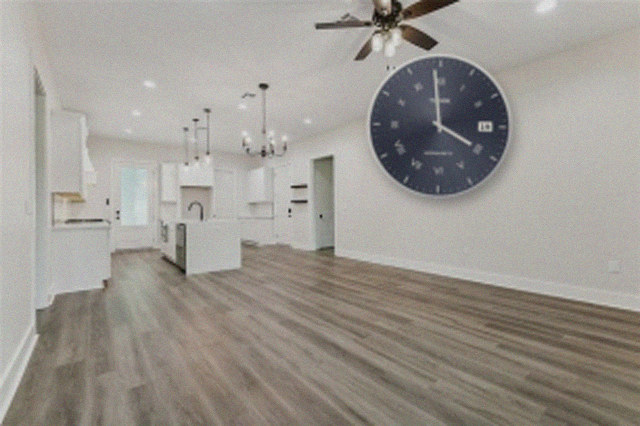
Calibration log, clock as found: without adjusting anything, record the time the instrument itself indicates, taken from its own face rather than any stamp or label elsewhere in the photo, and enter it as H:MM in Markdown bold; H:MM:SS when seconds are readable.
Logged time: **3:59**
